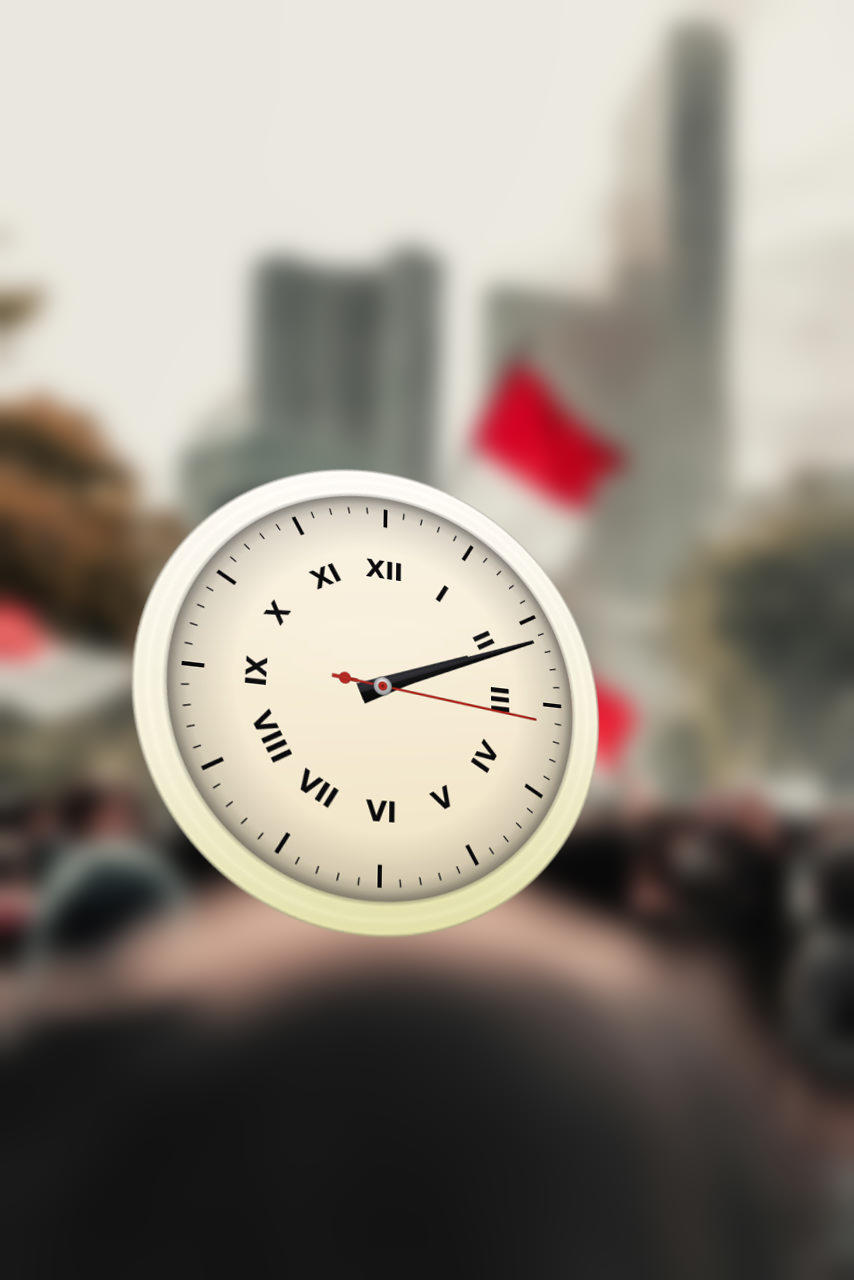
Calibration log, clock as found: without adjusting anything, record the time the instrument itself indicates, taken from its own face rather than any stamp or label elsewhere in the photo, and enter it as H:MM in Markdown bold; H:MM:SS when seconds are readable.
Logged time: **2:11:16**
